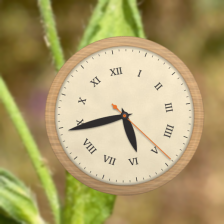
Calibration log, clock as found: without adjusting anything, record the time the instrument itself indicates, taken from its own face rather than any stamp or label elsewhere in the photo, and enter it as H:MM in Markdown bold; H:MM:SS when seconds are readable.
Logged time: **5:44:24**
